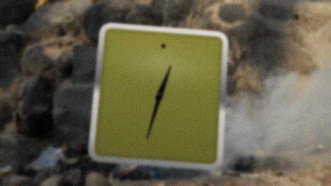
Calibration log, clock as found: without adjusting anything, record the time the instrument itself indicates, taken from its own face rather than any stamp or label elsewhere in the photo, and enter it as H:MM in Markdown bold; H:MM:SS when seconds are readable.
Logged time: **12:32**
